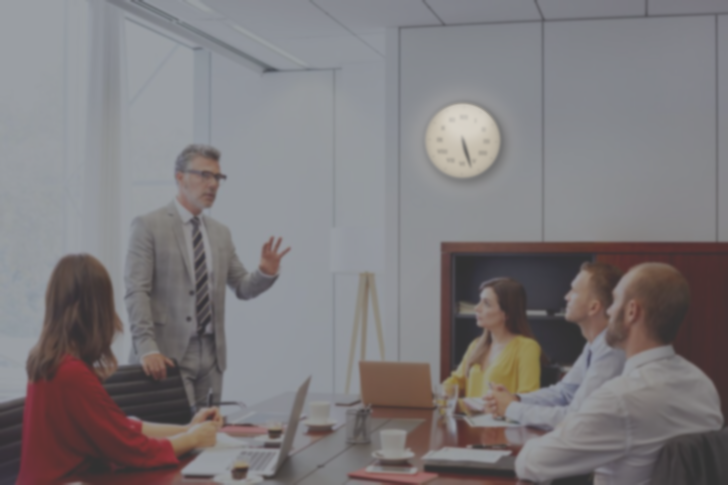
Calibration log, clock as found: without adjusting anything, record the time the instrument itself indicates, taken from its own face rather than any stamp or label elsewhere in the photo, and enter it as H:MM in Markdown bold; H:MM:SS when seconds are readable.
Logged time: **5:27**
